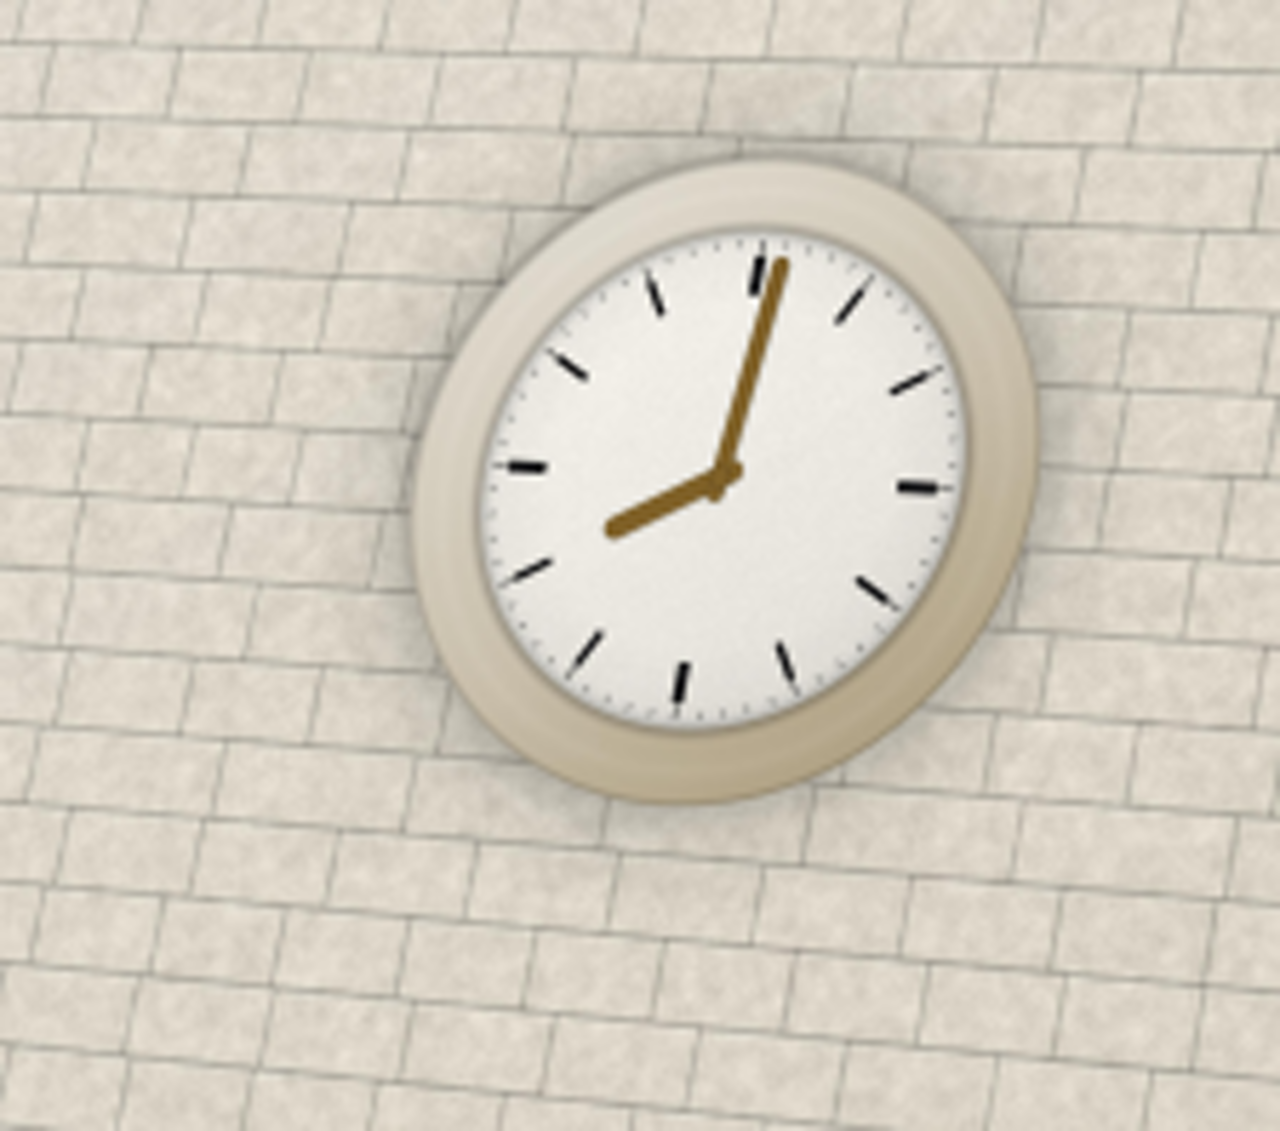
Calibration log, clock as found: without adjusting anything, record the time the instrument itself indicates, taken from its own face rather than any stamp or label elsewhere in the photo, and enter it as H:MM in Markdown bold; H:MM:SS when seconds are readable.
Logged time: **8:01**
